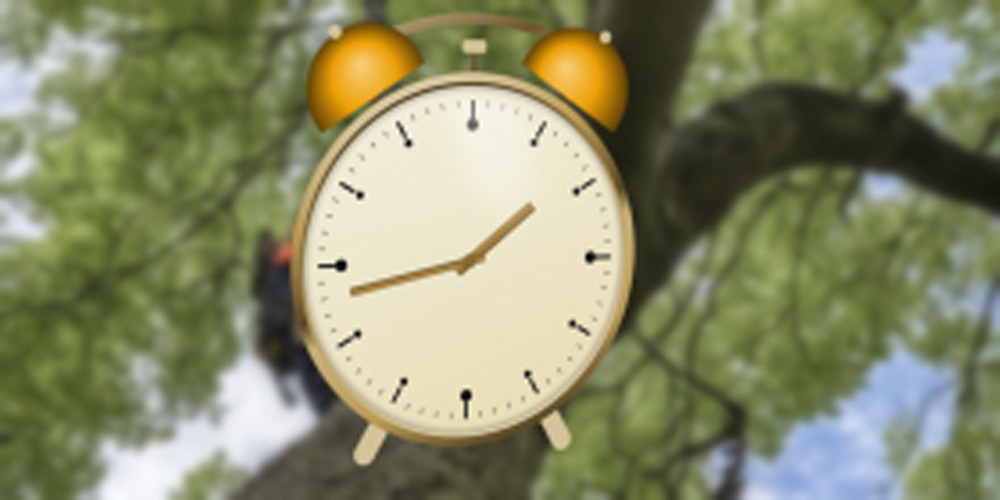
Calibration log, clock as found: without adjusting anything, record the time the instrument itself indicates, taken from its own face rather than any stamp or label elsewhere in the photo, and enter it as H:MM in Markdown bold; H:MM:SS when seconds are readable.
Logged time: **1:43**
